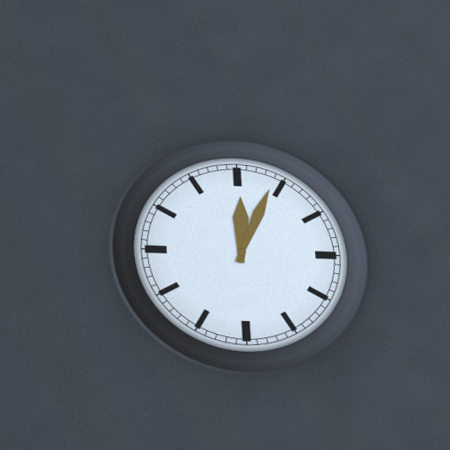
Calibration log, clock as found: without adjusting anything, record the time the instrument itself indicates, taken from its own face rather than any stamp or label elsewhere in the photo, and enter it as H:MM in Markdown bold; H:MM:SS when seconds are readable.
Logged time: **12:04**
